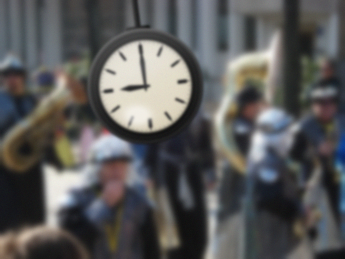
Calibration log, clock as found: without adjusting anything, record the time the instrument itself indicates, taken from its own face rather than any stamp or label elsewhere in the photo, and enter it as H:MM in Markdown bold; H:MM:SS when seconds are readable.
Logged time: **9:00**
